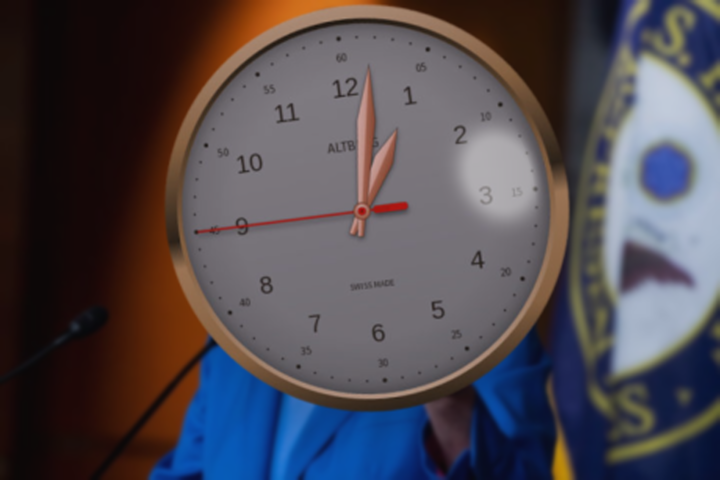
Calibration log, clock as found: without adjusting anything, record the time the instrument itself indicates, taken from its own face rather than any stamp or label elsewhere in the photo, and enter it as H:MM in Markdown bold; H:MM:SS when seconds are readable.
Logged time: **1:01:45**
